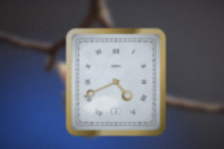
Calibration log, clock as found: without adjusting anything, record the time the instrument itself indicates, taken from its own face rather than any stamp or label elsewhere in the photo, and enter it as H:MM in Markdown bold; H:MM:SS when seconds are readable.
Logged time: **4:41**
